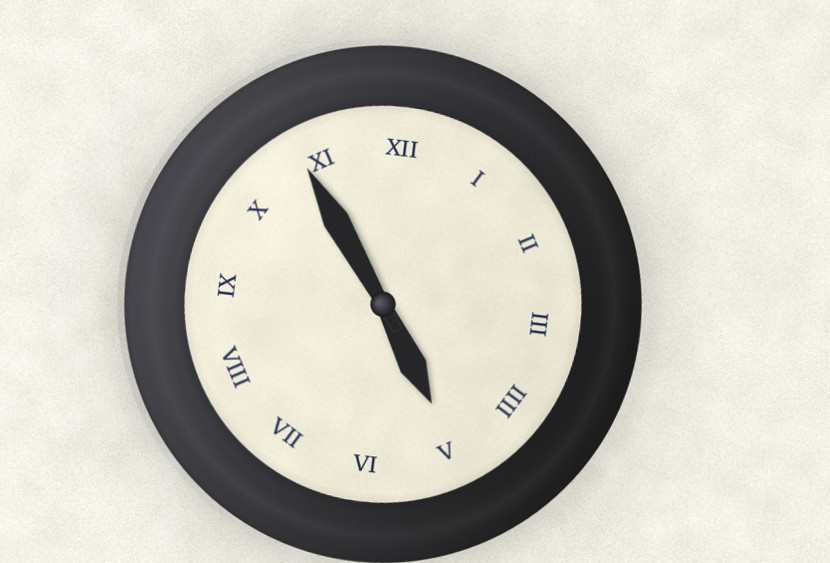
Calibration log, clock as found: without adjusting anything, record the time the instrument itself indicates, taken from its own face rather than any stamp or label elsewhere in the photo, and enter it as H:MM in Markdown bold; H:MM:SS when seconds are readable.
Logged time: **4:54**
